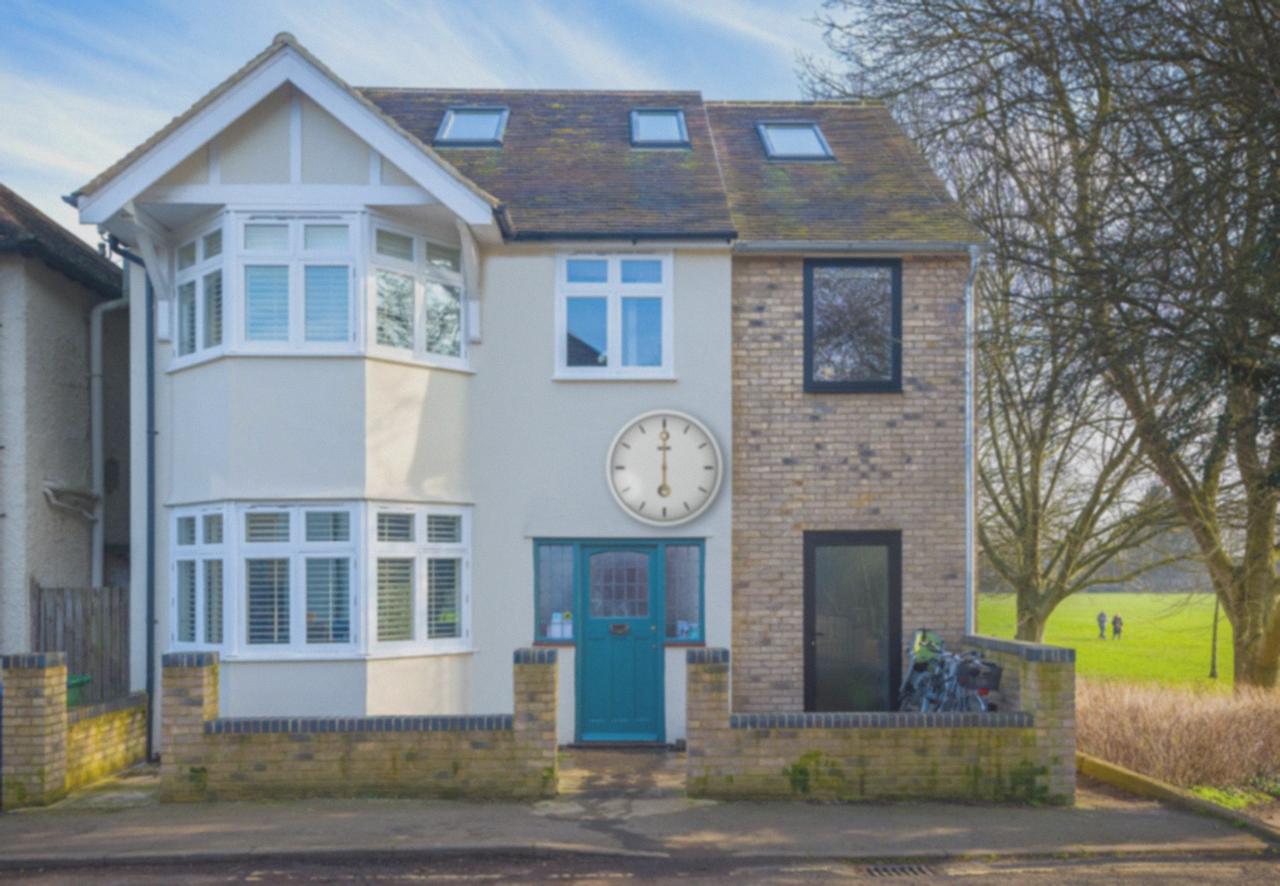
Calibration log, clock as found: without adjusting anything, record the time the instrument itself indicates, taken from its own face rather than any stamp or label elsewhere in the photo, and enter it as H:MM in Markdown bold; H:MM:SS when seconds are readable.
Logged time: **6:00**
